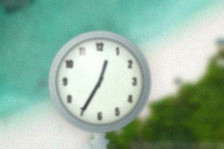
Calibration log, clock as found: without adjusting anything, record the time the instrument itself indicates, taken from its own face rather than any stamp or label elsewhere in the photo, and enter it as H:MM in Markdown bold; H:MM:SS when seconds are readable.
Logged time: **12:35**
